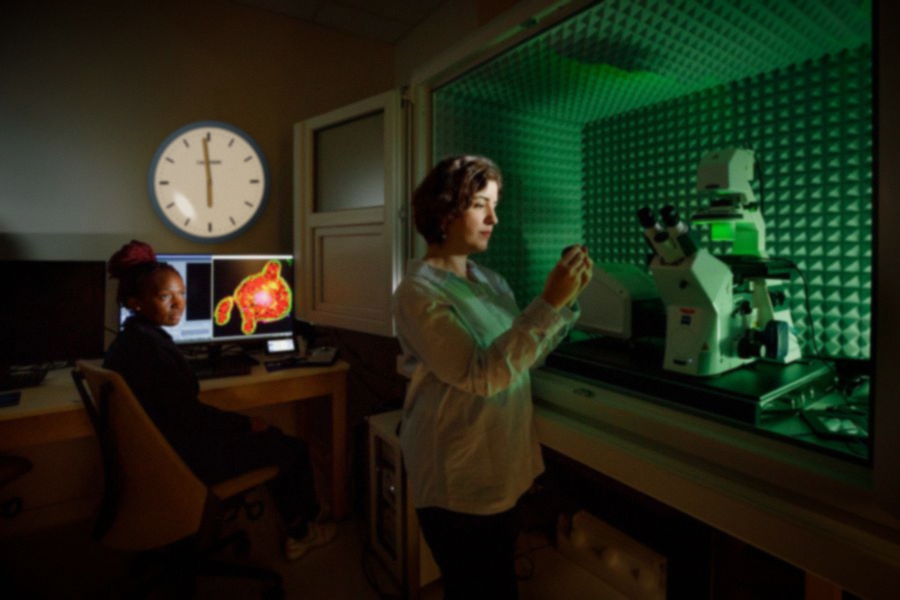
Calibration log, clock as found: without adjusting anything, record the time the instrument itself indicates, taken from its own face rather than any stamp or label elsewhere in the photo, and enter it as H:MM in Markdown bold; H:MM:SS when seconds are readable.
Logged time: **5:59**
